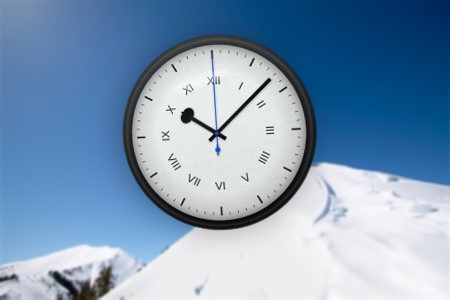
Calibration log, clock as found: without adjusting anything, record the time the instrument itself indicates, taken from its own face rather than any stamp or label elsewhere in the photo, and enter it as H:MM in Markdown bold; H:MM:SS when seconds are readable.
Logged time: **10:08:00**
